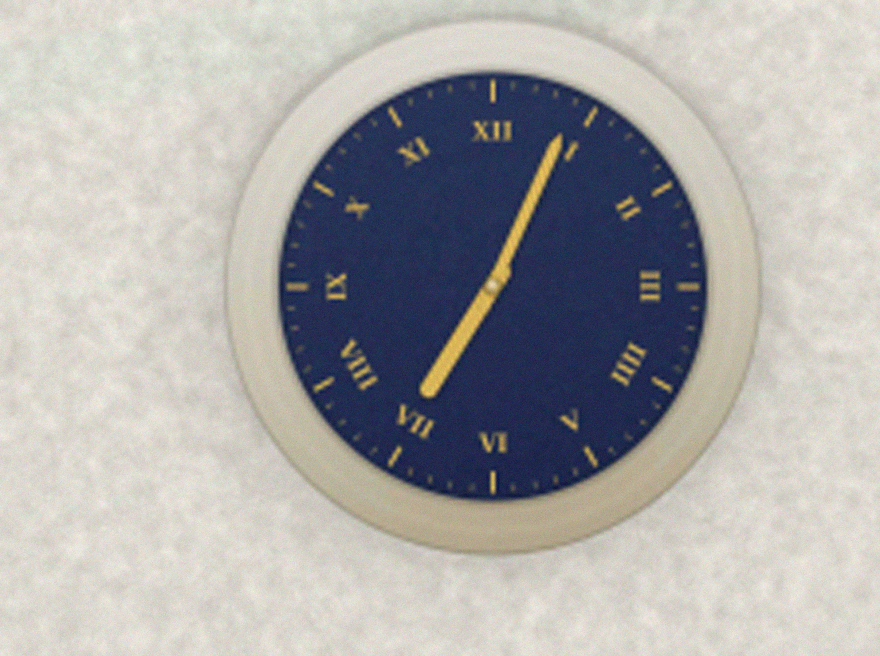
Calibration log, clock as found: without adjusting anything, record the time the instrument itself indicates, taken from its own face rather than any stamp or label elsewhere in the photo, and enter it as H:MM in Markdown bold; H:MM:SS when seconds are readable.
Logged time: **7:04**
